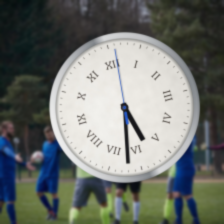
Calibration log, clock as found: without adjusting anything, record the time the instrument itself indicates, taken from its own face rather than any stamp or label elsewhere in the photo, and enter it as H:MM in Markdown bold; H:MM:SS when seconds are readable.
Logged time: **5:32:01**
